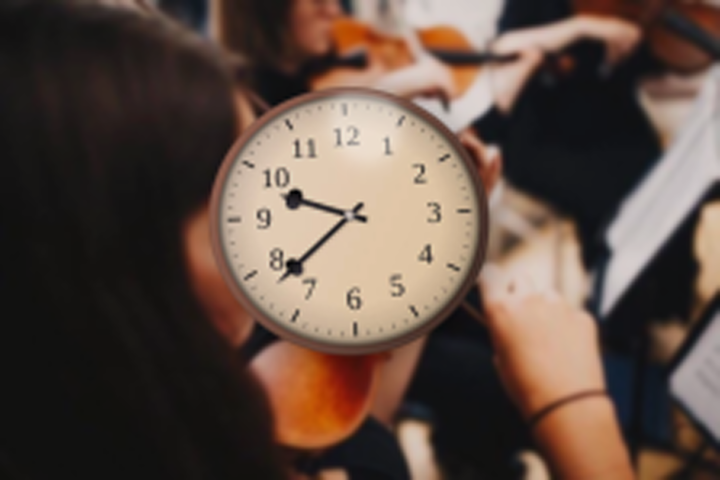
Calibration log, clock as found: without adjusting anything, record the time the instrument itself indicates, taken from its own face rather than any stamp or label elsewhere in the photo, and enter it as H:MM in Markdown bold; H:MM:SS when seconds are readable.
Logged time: **9:38**
